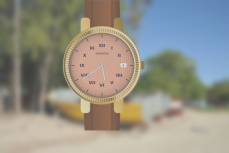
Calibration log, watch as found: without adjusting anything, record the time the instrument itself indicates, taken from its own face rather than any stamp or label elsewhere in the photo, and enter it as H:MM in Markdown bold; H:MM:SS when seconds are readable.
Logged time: **5:39**
